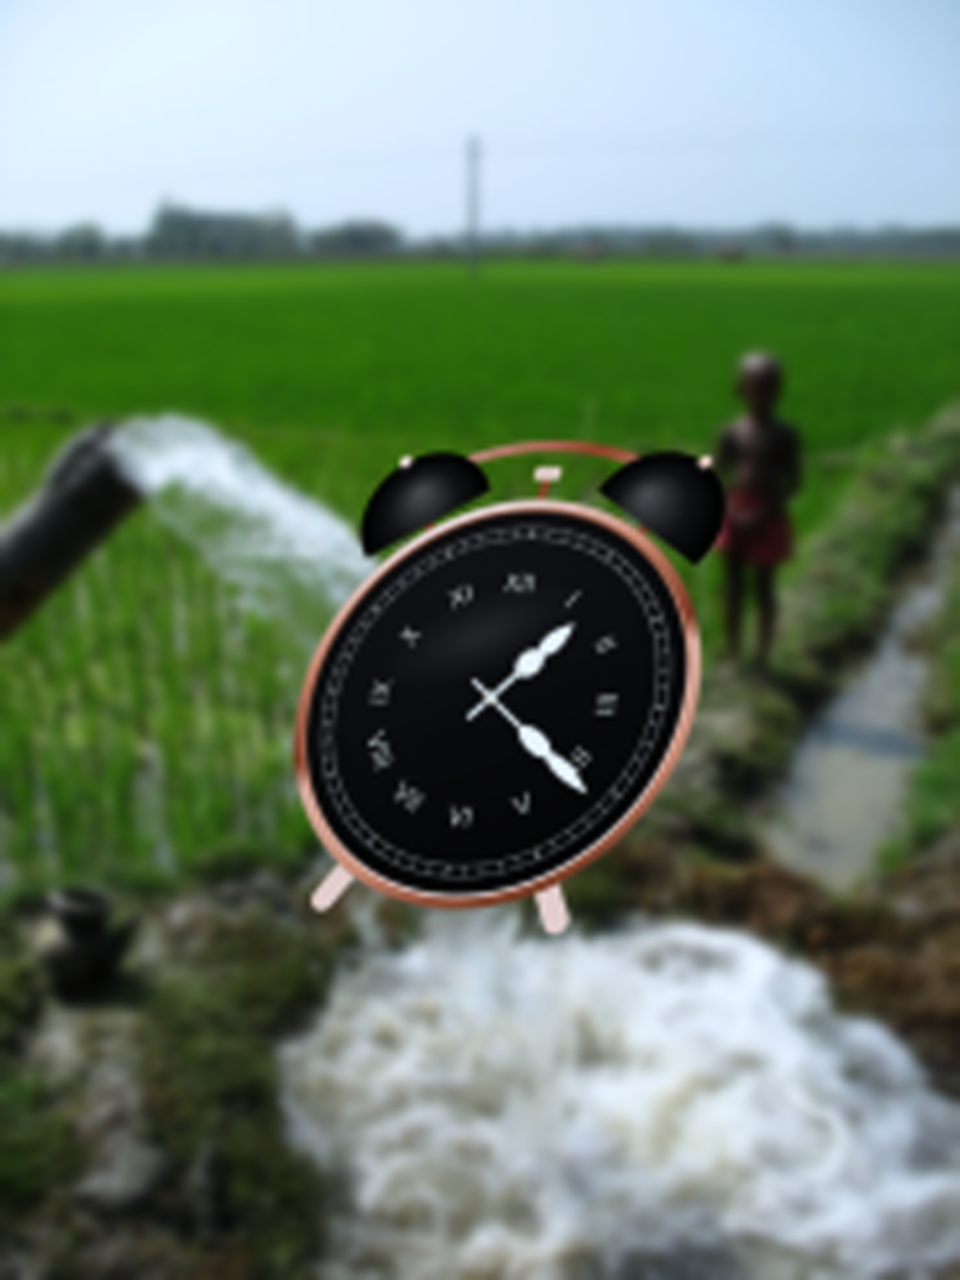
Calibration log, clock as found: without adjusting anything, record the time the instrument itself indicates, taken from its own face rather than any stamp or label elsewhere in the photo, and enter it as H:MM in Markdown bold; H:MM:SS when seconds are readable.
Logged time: **1:21**
